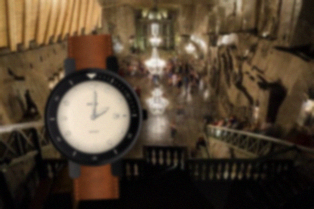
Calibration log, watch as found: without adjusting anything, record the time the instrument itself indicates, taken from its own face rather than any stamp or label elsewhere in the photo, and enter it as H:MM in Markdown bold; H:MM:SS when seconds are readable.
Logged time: **2:01**
